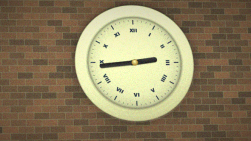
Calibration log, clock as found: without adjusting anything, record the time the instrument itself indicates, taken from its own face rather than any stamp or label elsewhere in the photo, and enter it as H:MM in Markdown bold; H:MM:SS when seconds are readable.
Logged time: **2:44**
